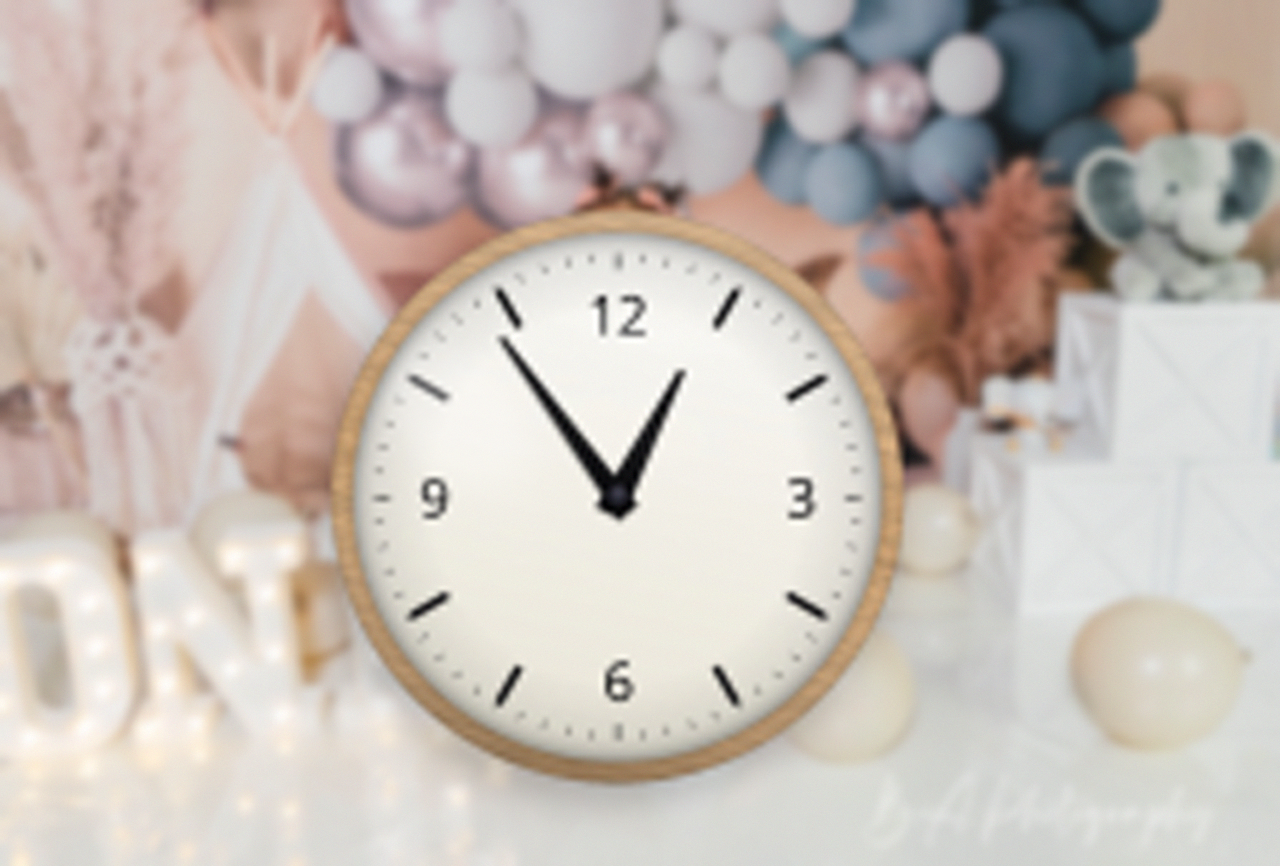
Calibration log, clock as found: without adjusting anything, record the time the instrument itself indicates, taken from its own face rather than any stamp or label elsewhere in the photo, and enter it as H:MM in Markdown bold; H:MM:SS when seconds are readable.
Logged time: **12:54**
